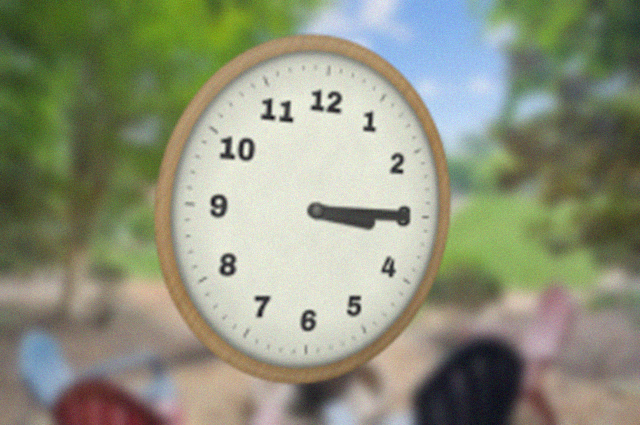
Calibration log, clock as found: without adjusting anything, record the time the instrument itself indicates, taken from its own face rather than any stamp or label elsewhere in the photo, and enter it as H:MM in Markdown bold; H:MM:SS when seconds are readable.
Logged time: **3:15**
